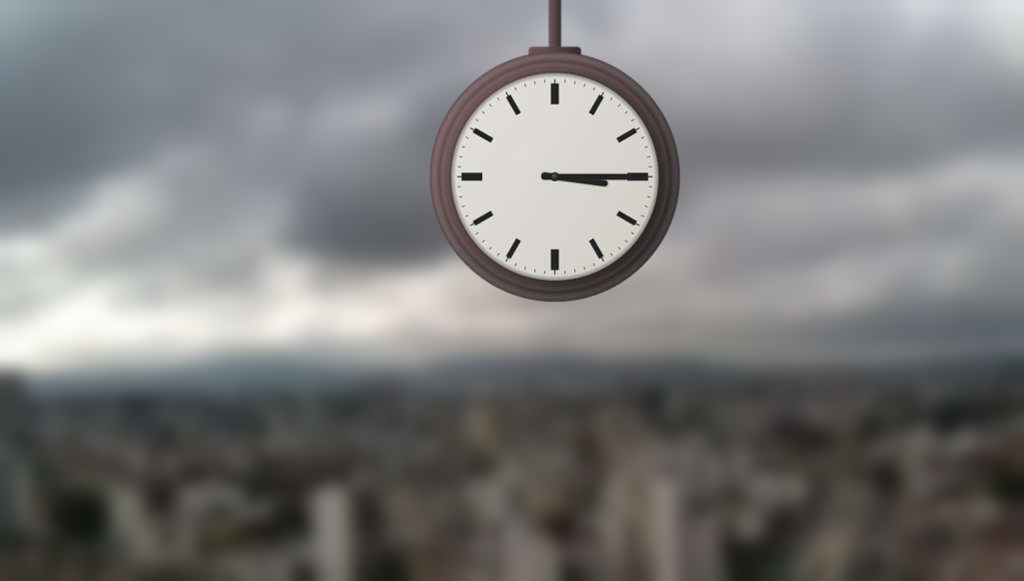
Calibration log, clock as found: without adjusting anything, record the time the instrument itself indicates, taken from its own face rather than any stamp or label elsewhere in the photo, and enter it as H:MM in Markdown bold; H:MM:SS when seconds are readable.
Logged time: **3:15**
